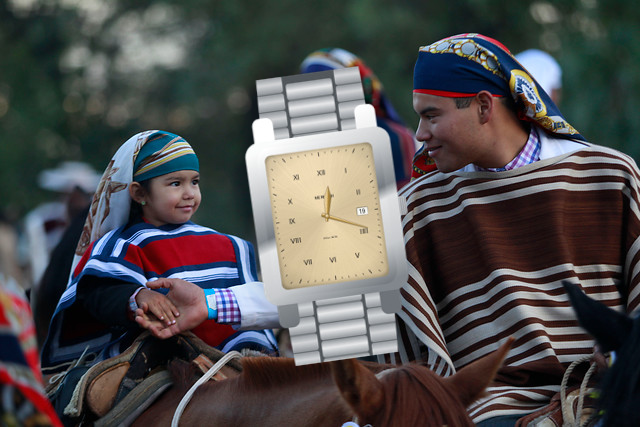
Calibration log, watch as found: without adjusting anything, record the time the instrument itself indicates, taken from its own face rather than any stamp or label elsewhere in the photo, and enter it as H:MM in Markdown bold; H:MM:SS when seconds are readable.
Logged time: **12:19**
